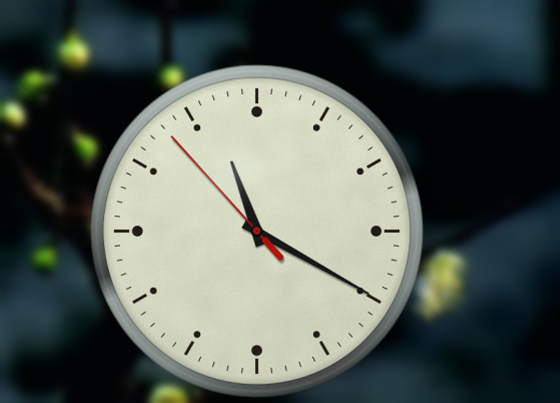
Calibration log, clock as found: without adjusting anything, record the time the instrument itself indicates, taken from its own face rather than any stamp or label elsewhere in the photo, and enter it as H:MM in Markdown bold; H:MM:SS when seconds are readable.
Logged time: **11:19:53**
